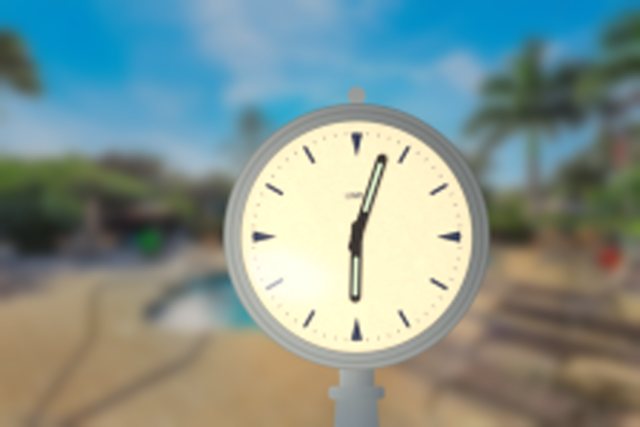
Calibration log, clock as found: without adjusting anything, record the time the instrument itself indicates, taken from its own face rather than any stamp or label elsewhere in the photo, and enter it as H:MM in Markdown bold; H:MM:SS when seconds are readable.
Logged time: **6:03**
